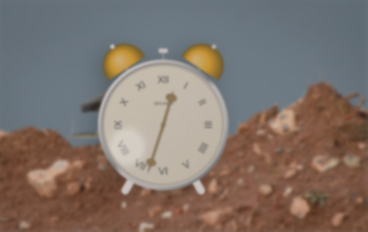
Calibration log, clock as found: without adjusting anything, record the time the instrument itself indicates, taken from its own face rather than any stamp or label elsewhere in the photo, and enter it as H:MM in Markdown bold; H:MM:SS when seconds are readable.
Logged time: **12:33**
